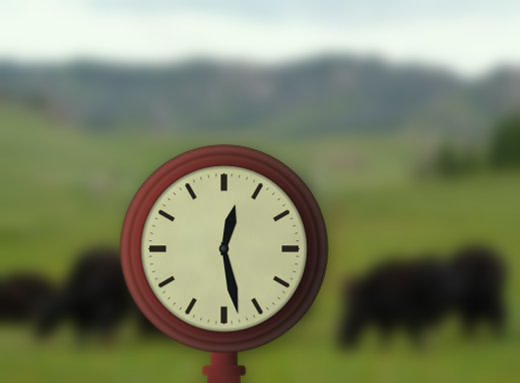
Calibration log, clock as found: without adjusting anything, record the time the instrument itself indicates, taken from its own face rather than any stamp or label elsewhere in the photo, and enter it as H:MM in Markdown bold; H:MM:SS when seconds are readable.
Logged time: **12:28**
